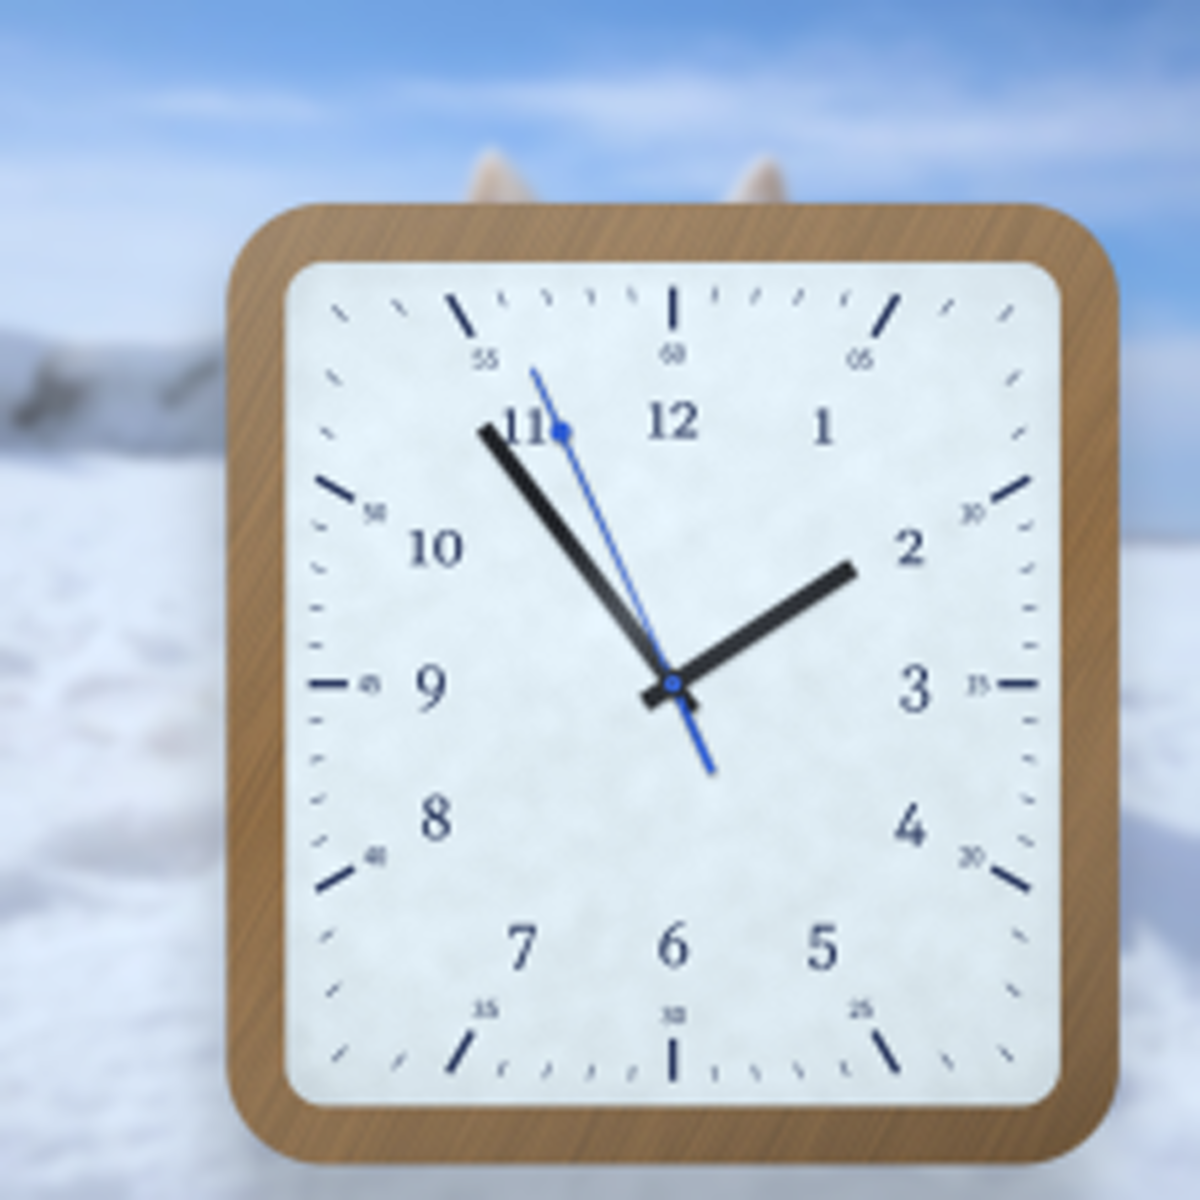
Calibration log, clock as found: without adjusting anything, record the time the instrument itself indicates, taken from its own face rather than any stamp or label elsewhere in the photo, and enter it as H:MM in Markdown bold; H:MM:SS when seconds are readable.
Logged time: **1:53:56**
